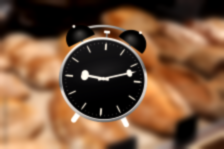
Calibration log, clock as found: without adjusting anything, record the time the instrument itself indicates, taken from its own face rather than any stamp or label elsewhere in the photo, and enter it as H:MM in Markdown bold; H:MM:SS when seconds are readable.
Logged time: **9:12**
